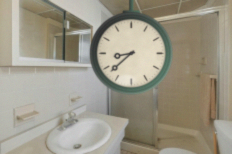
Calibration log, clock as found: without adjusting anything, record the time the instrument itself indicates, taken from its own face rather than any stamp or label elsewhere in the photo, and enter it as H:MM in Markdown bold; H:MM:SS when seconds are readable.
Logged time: **8:38**
